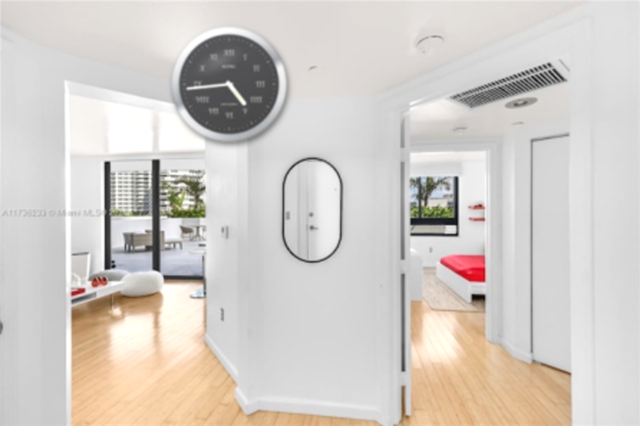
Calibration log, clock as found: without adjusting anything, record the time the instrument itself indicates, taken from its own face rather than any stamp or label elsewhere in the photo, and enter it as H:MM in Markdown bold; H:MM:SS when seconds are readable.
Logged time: **4:44**
